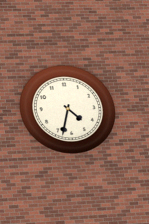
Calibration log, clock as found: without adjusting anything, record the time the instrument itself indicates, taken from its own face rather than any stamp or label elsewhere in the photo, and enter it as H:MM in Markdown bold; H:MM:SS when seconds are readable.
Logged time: **4:33**
